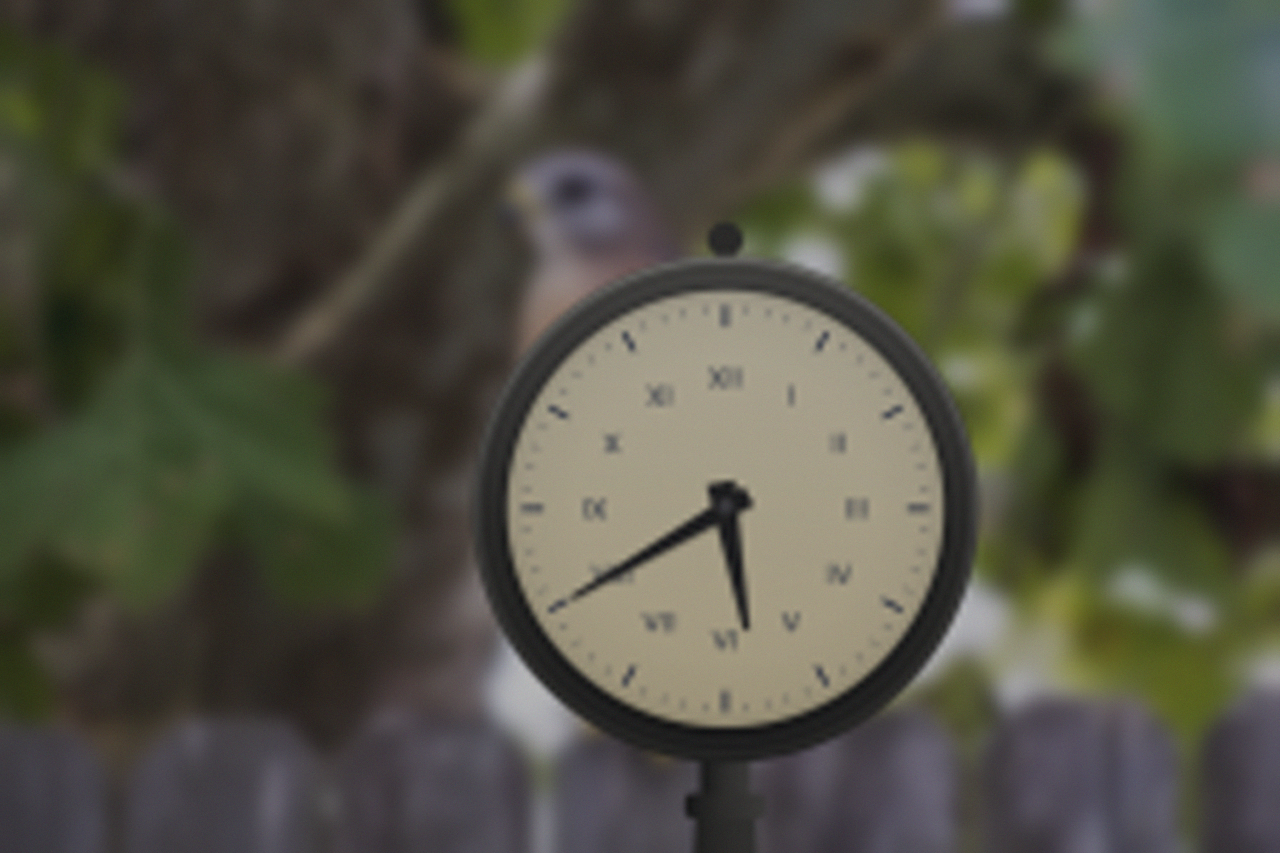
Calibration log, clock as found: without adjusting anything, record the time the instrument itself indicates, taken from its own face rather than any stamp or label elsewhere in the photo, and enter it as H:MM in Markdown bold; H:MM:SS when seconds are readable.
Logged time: **5:40**
